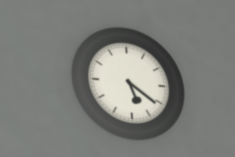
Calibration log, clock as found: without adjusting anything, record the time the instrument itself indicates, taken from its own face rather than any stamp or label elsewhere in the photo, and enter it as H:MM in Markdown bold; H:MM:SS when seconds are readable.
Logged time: **5:21**
